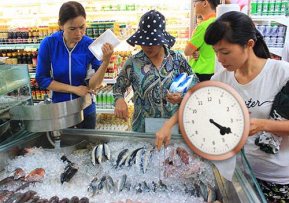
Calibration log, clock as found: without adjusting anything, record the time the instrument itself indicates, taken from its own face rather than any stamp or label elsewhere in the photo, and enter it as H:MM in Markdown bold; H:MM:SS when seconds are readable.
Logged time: **4:20**
